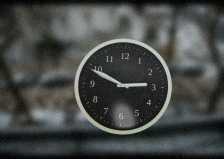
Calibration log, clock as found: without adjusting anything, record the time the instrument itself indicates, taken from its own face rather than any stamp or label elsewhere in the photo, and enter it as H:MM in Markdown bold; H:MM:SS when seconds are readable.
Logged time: **2:49**
